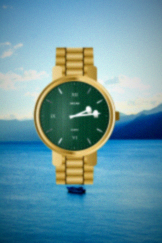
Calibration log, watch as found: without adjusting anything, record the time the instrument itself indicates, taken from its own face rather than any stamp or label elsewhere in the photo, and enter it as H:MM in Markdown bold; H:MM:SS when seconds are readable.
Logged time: **2:14**
